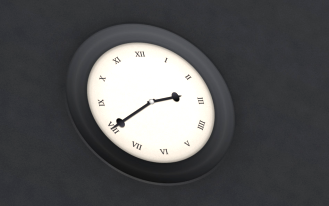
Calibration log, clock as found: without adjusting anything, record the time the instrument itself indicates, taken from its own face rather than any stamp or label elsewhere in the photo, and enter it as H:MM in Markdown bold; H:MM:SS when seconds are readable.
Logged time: **2:40**
